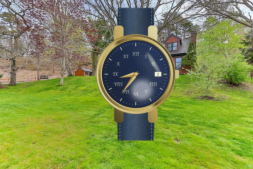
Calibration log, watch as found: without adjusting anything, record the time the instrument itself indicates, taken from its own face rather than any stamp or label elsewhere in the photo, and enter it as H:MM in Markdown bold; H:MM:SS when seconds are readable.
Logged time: **8:36**
